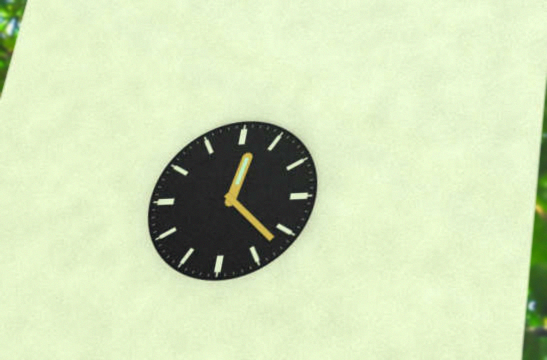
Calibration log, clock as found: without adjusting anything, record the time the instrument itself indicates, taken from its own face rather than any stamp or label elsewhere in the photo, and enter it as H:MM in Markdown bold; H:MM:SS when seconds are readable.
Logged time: **12:22**
